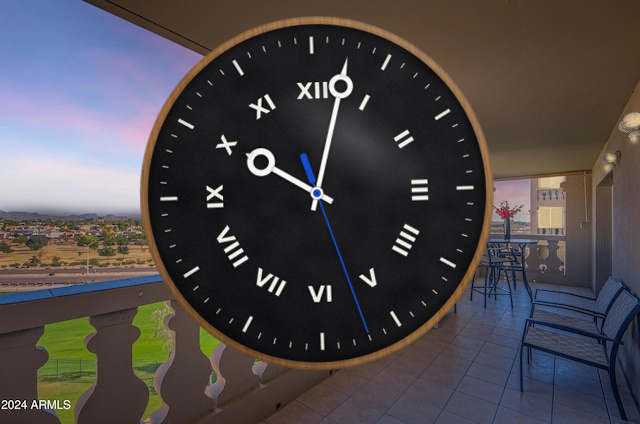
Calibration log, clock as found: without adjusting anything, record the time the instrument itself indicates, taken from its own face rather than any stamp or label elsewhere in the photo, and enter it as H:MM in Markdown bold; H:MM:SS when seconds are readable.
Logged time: **10:02:27**
